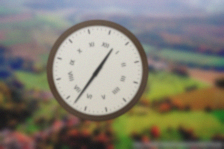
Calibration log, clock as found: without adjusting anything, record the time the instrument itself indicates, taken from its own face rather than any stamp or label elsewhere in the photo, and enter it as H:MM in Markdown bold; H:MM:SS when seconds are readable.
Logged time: **12:33**
